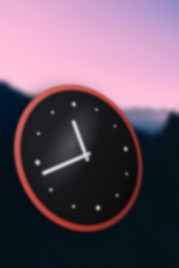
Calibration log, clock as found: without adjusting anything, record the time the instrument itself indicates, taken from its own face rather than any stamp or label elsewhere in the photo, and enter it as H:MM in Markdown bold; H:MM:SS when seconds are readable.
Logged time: **11:43**
